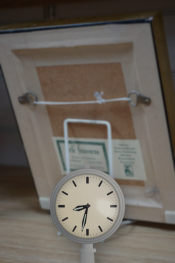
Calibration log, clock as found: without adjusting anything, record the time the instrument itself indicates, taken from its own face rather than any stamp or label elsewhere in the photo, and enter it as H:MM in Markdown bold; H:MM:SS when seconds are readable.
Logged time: **8:32**
